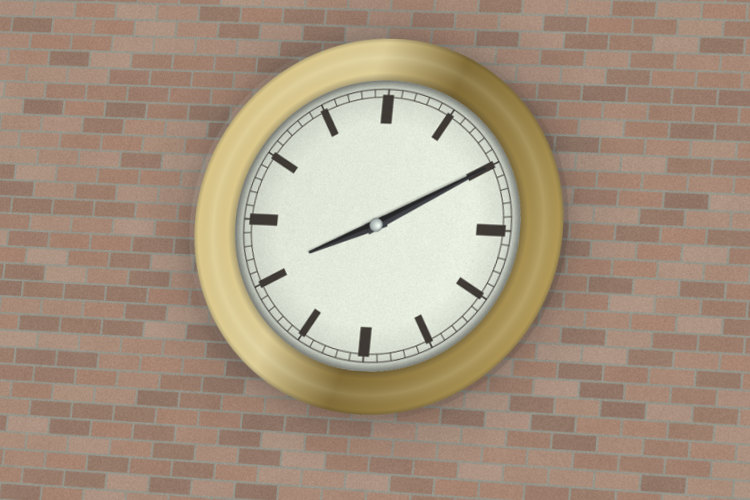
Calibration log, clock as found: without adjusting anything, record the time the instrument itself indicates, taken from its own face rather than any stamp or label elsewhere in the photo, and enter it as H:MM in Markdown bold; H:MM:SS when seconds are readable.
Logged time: **8:10**
